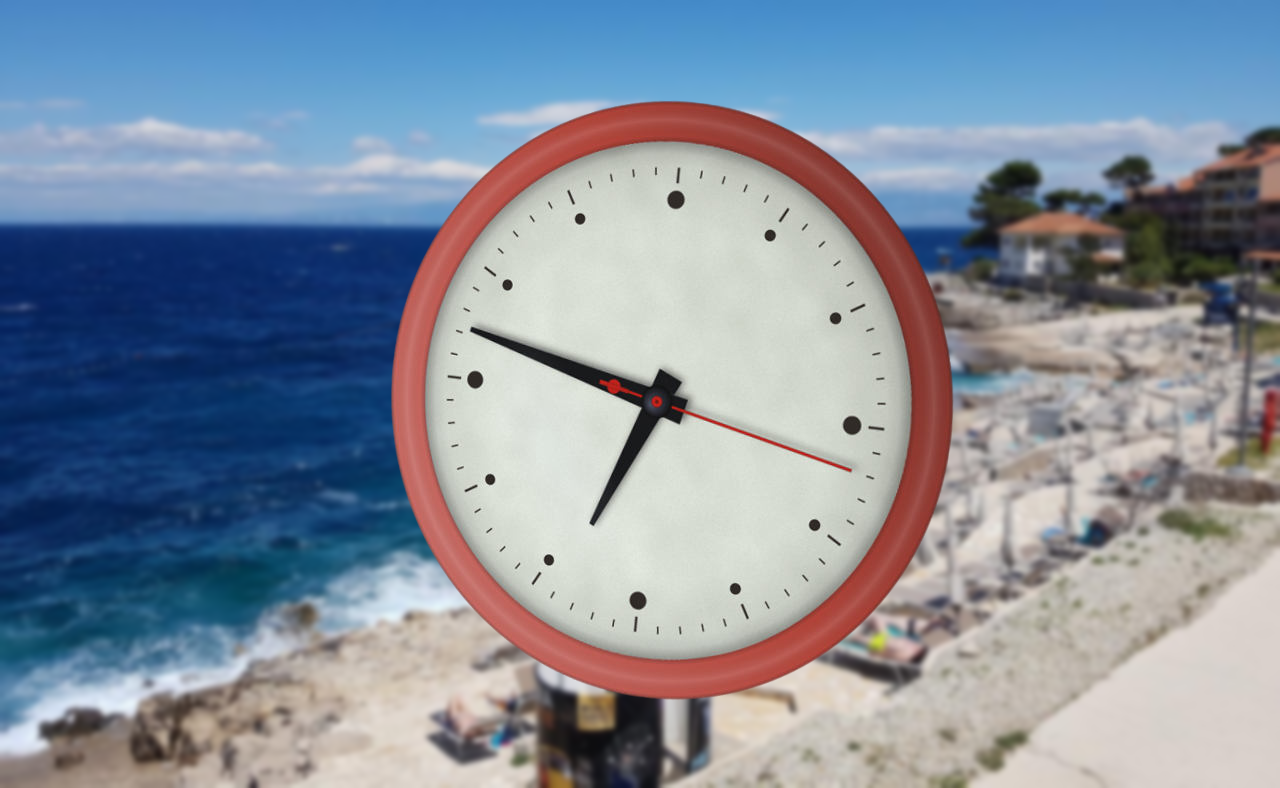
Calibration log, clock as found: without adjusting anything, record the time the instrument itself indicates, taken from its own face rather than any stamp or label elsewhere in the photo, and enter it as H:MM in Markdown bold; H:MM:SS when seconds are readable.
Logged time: **6:47:17**
